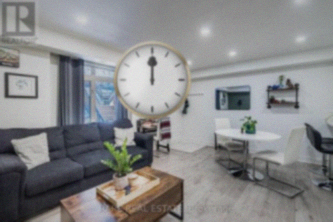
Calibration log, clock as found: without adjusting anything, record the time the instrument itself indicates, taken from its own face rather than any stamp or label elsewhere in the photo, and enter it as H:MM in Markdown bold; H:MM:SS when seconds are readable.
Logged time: **12:00**
